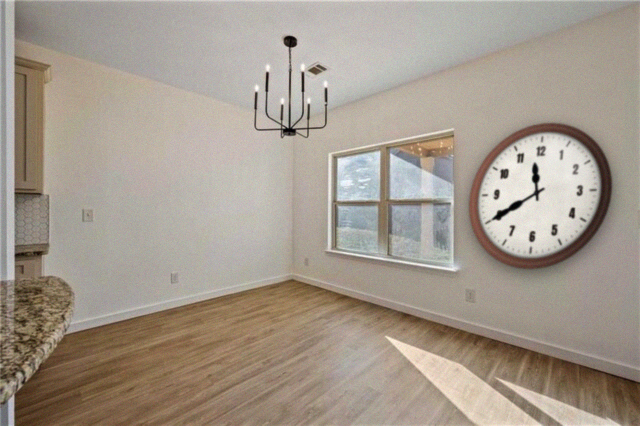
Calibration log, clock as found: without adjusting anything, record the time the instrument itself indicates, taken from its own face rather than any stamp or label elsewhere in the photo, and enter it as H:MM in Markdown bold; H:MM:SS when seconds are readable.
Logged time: **11:40**
